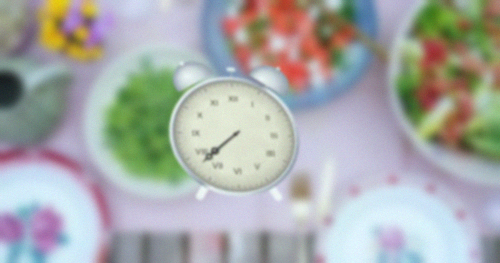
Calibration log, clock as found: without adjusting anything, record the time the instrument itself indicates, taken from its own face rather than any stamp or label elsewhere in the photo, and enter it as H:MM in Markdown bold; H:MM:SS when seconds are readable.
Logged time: **7:38**
